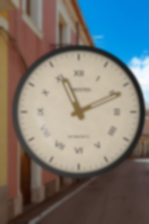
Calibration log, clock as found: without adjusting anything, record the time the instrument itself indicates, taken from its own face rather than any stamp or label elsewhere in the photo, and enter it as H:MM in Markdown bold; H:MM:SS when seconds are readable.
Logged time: **11:11**
